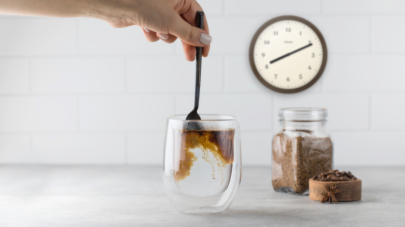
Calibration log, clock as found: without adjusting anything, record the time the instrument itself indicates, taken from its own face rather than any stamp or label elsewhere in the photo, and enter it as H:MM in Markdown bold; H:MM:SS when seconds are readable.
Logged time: **8:11**
